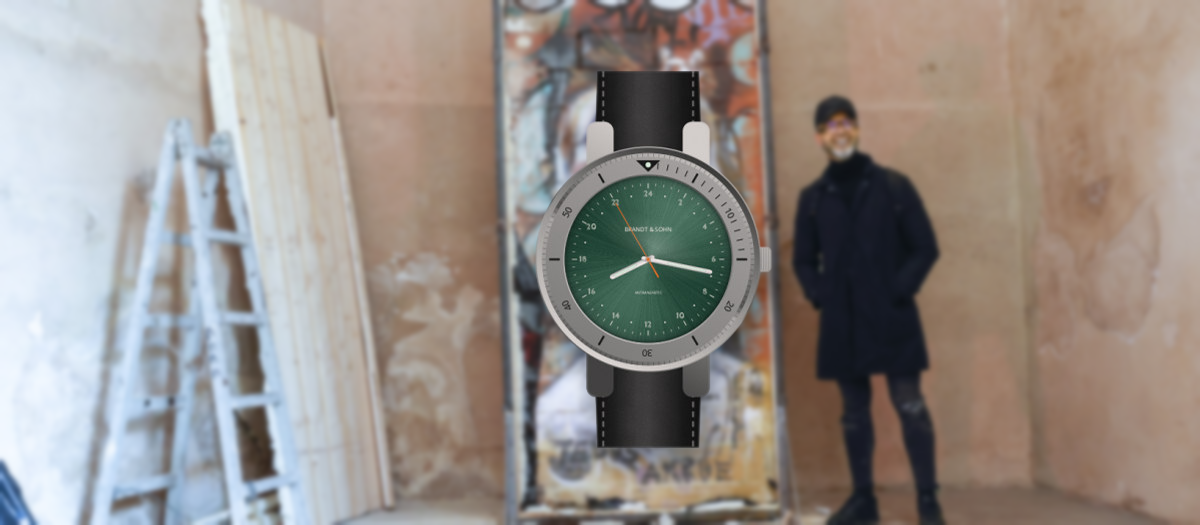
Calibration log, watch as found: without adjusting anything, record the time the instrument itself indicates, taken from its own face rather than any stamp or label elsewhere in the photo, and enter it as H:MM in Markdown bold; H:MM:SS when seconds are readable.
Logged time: **16:16:55**
